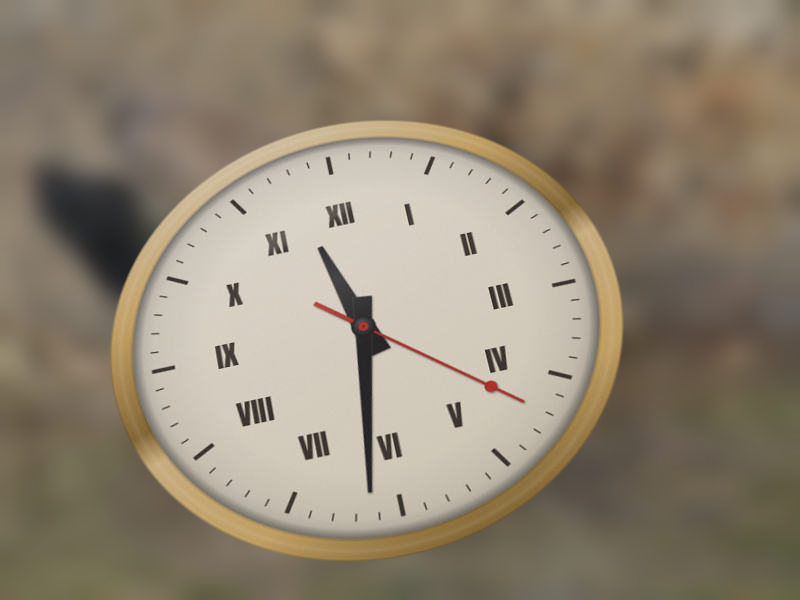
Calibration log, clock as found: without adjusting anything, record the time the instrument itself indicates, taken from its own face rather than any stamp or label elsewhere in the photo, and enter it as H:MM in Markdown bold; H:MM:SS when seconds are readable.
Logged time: **11:31:22**
